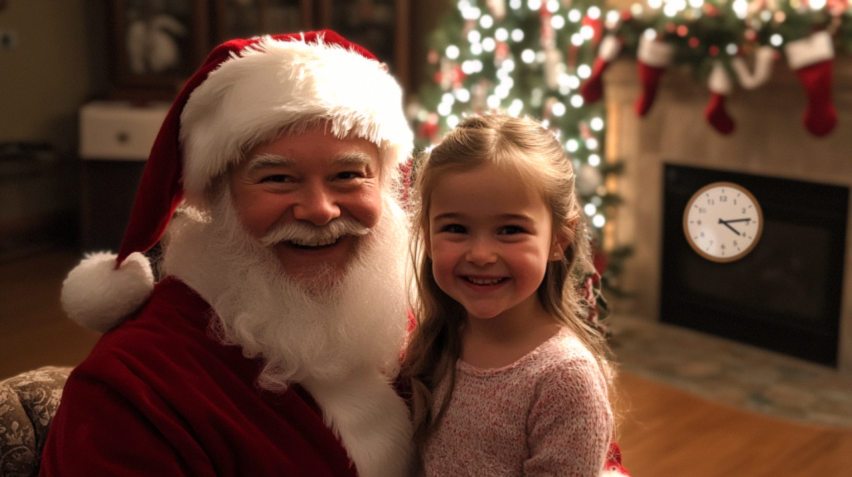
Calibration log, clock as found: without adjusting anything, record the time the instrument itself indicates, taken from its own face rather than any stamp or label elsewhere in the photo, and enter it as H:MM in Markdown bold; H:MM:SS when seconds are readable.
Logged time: **4:14**
